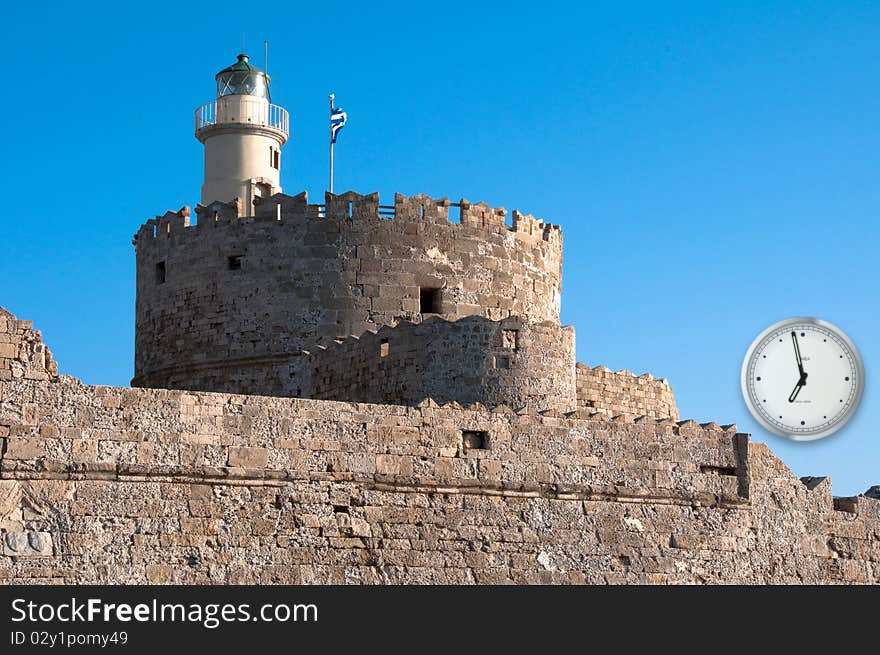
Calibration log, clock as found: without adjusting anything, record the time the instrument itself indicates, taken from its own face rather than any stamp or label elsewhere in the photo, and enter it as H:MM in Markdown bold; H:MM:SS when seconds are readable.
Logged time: **6:58**
